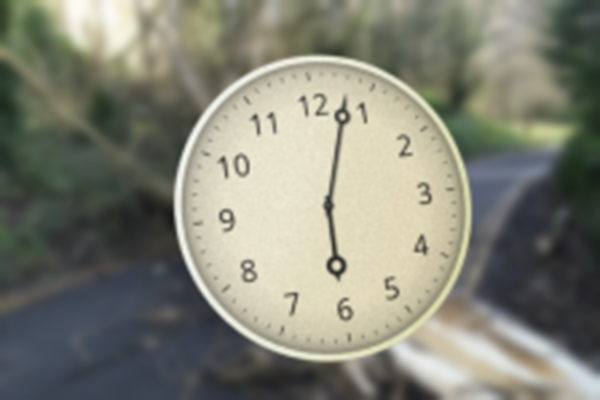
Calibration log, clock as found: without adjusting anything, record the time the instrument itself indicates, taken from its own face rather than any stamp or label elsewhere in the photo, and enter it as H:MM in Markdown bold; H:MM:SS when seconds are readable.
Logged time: **6:03**
